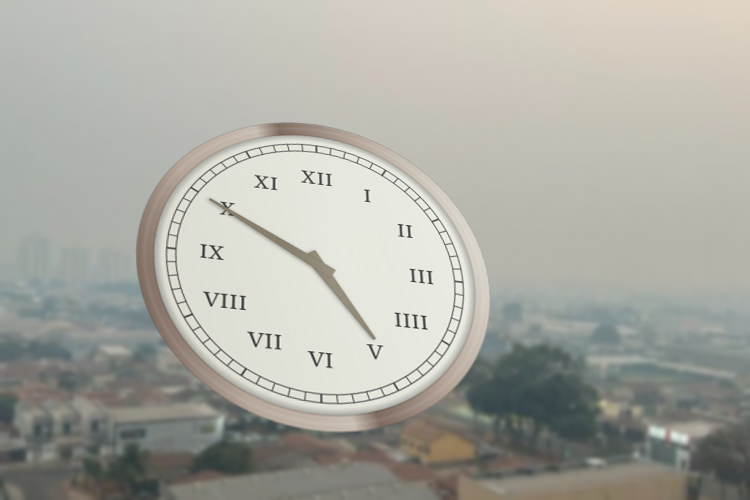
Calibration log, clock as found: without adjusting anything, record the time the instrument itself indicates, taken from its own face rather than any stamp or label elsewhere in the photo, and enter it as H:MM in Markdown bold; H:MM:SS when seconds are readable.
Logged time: **4:50**
